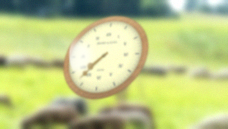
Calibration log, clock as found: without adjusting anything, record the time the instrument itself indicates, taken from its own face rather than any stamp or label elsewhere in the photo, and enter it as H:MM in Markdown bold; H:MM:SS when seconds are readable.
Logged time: **7:37**
